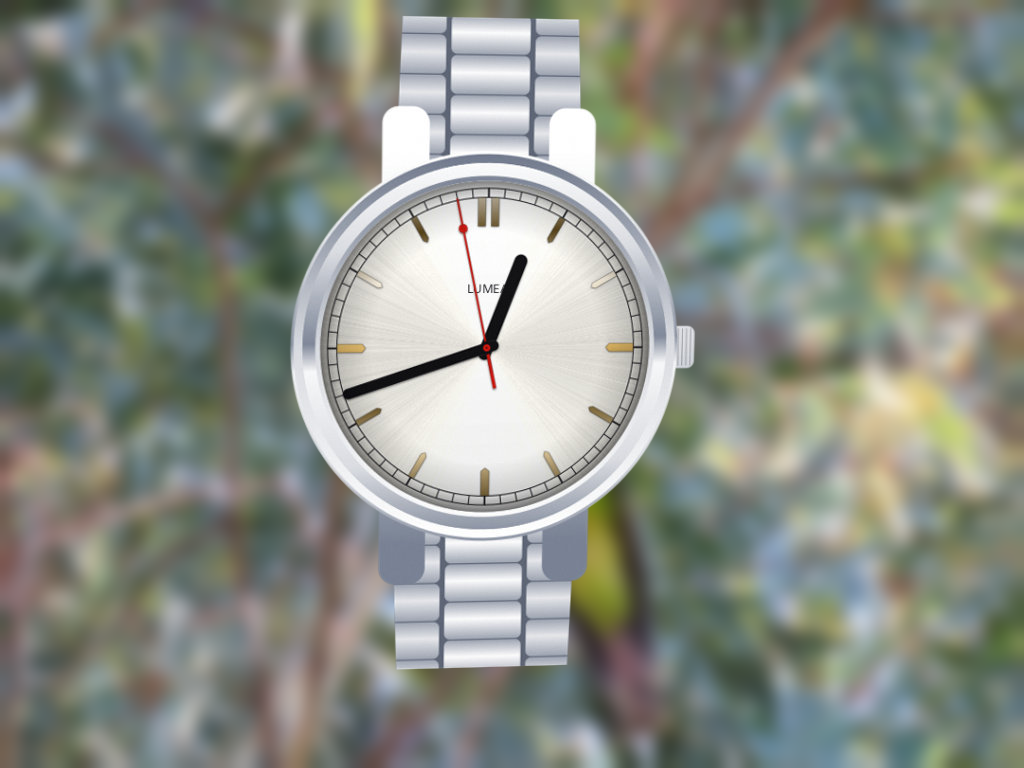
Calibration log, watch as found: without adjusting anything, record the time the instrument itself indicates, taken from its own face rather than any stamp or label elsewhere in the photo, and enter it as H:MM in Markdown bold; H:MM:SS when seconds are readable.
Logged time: **12:41:58**
